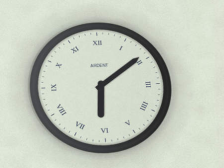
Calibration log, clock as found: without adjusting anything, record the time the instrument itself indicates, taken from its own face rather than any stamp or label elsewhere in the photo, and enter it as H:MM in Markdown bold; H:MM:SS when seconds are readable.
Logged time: **6:09**
